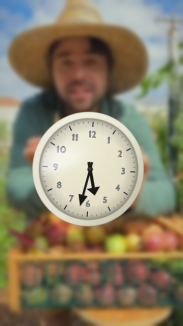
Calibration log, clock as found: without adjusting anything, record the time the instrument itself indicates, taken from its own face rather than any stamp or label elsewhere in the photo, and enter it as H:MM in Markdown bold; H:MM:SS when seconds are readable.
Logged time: **5:32**
